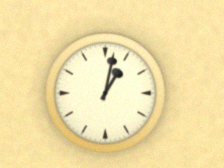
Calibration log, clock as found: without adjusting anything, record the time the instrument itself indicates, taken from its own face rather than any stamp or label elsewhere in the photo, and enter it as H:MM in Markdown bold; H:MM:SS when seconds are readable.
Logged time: **1:02**
